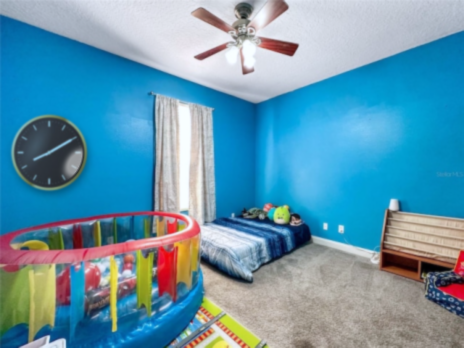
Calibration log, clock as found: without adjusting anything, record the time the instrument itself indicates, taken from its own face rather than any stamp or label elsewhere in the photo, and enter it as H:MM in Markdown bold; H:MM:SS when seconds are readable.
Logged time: **8:10**
